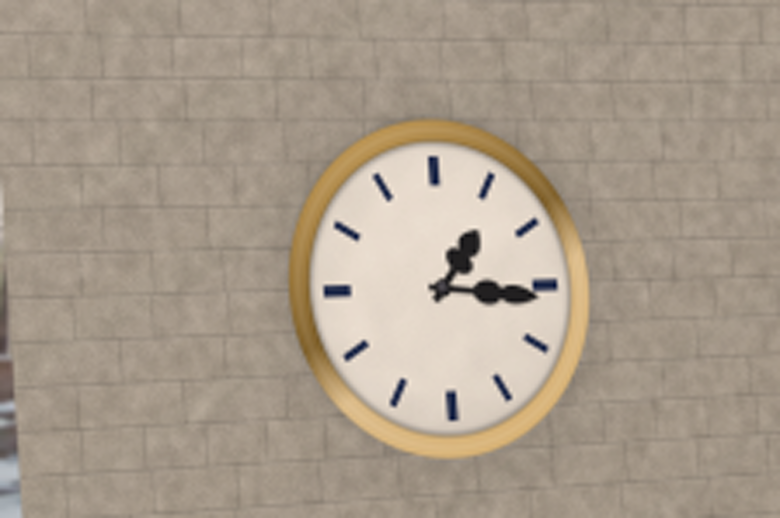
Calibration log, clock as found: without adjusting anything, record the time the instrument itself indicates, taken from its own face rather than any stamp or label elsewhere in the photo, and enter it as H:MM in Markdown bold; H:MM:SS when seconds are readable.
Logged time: **1:16**
